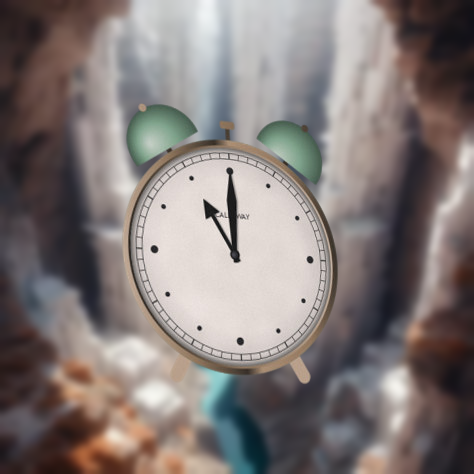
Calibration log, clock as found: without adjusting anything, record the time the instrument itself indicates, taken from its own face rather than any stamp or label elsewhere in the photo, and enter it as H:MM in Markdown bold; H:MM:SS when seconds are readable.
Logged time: **11:00**
